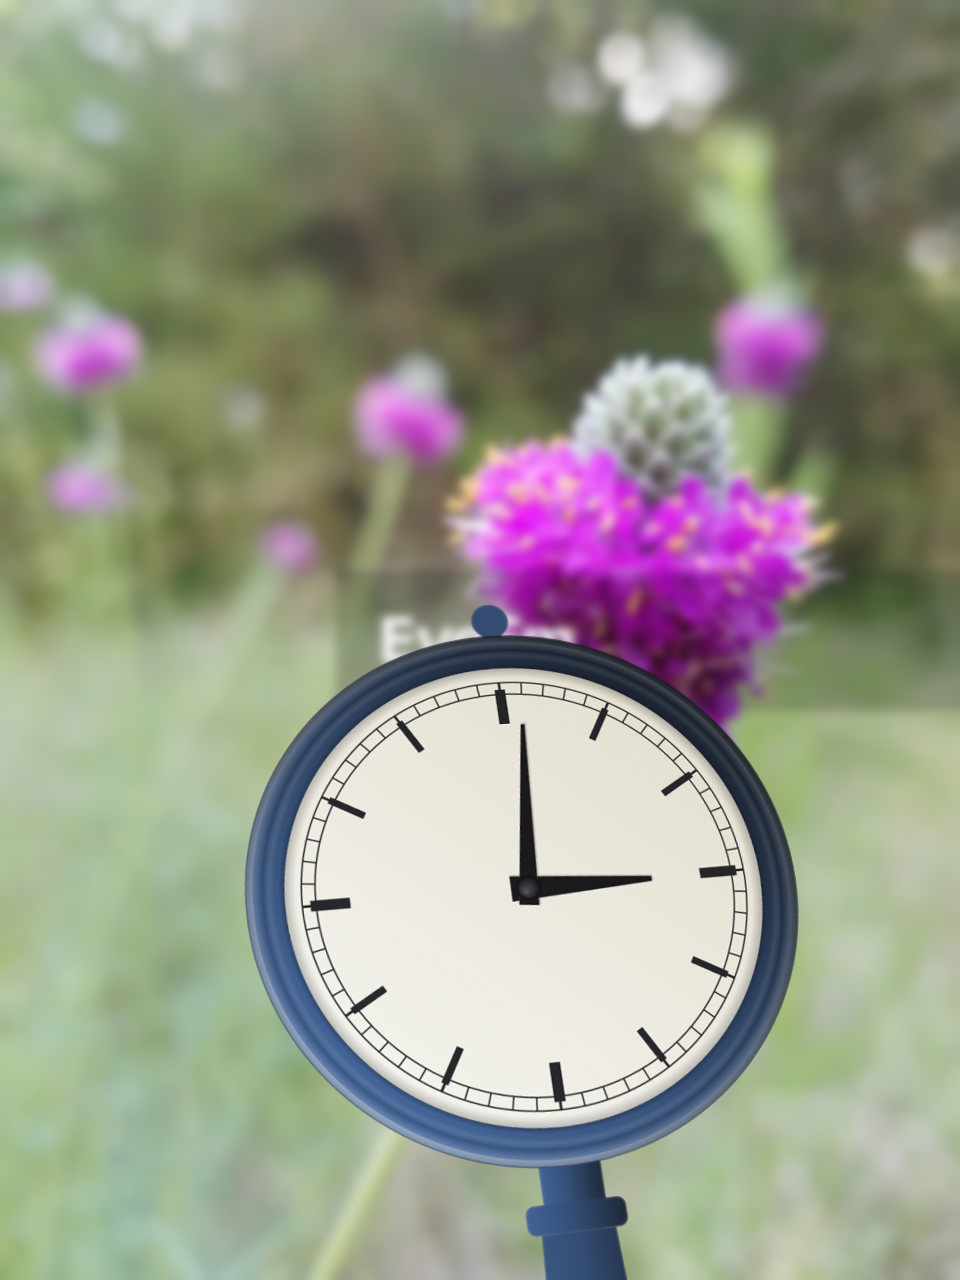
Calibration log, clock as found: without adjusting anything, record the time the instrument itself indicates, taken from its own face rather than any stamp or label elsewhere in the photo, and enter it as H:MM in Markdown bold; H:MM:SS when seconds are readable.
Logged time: **3:01**
